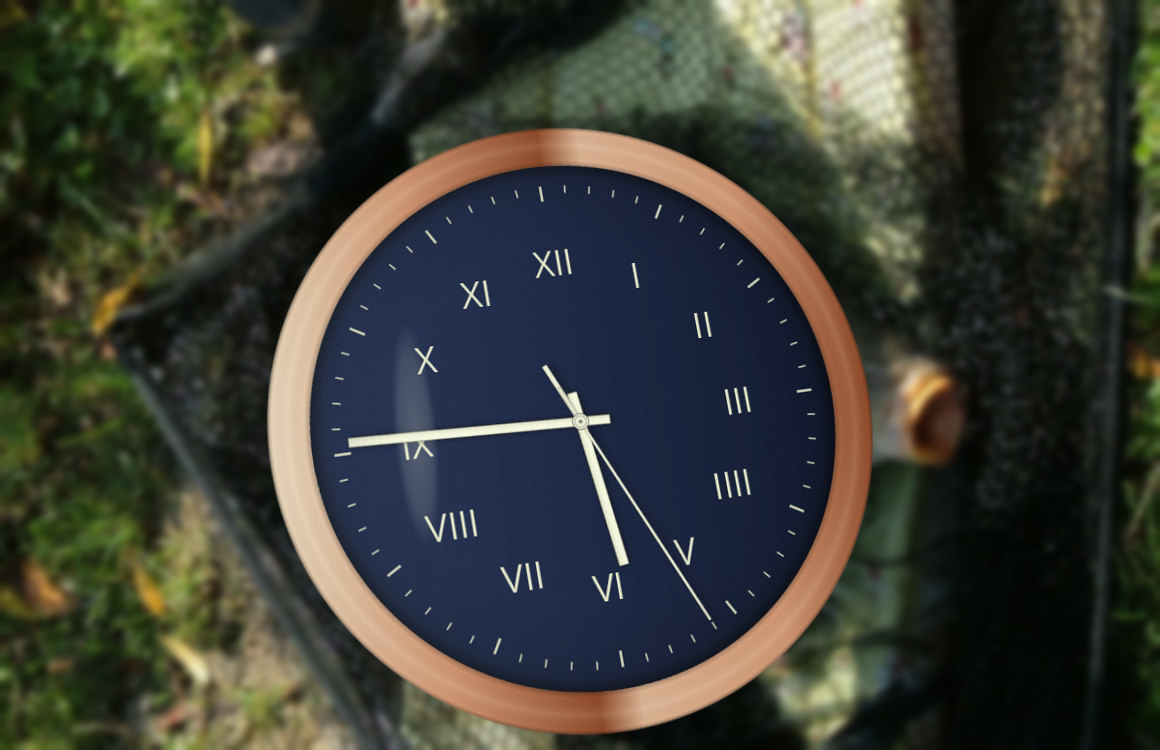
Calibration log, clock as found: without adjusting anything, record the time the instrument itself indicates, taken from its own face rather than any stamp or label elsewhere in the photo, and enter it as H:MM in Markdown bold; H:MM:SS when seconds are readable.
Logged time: **5:45:26**
